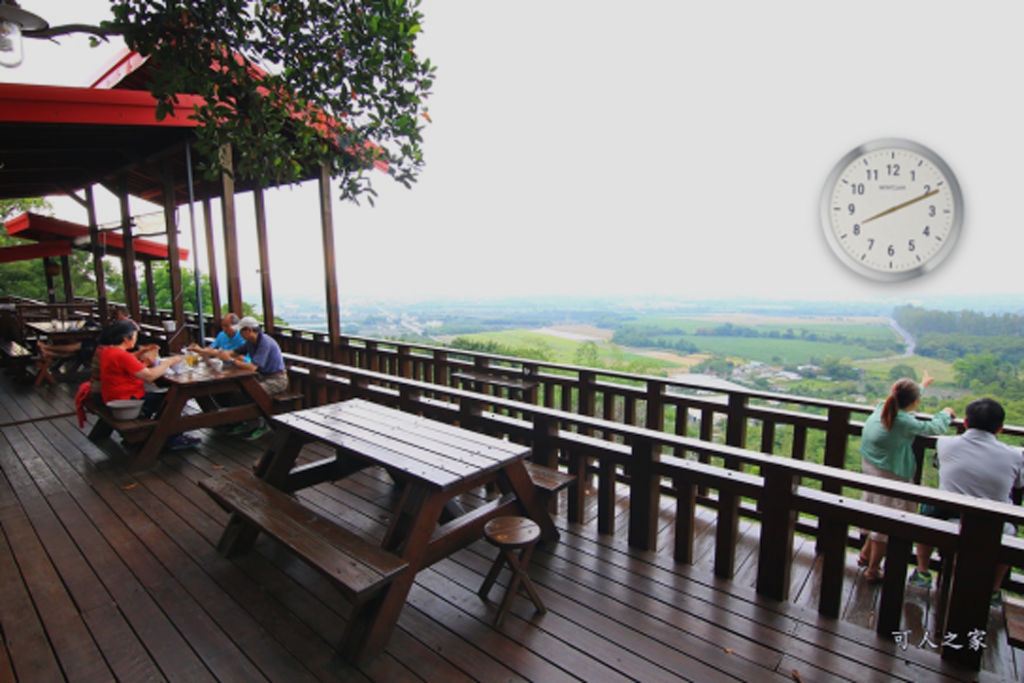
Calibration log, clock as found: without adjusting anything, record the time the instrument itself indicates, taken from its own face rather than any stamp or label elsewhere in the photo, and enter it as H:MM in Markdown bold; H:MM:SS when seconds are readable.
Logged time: **8:11**
